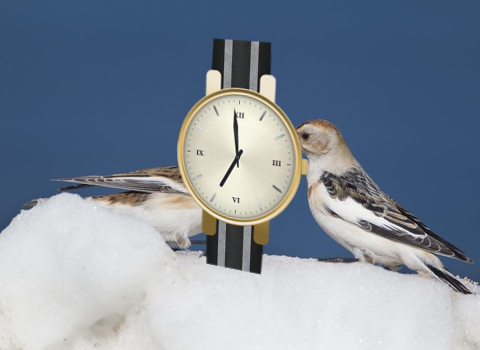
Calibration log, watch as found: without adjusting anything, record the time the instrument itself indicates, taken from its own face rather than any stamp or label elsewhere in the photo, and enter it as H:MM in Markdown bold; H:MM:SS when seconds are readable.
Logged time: **6:59**
